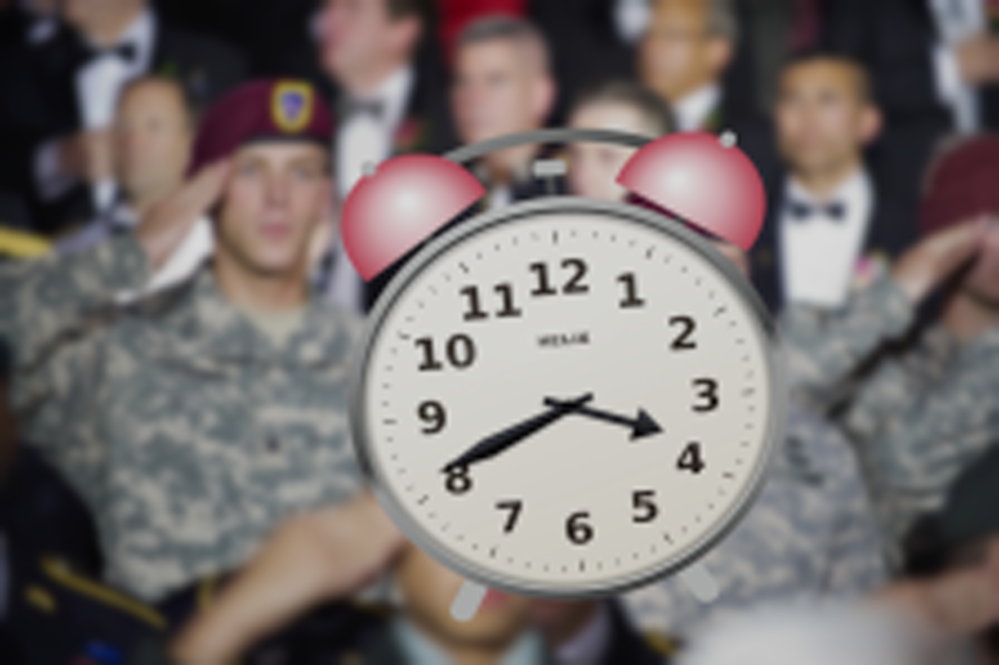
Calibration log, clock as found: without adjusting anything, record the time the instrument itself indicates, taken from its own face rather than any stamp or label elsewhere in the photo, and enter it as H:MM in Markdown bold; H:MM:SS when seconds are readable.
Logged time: **3:41**
